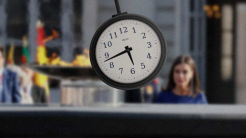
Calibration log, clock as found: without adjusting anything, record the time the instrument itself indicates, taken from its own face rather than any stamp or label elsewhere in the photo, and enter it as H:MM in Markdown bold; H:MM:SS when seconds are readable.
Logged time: **5:43**
